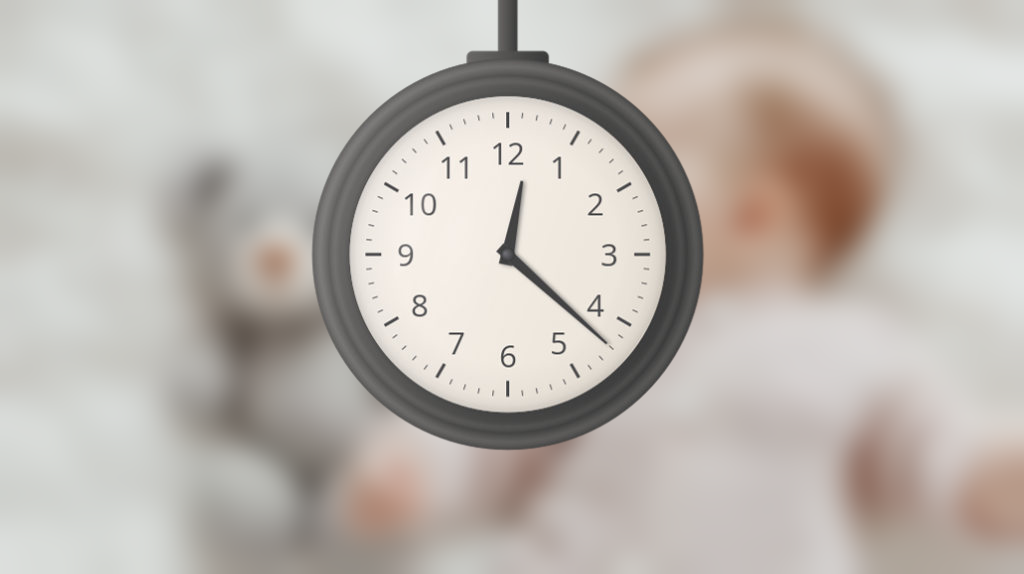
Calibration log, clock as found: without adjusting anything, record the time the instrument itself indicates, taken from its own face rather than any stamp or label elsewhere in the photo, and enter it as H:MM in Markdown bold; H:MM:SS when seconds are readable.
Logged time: **12:22**
